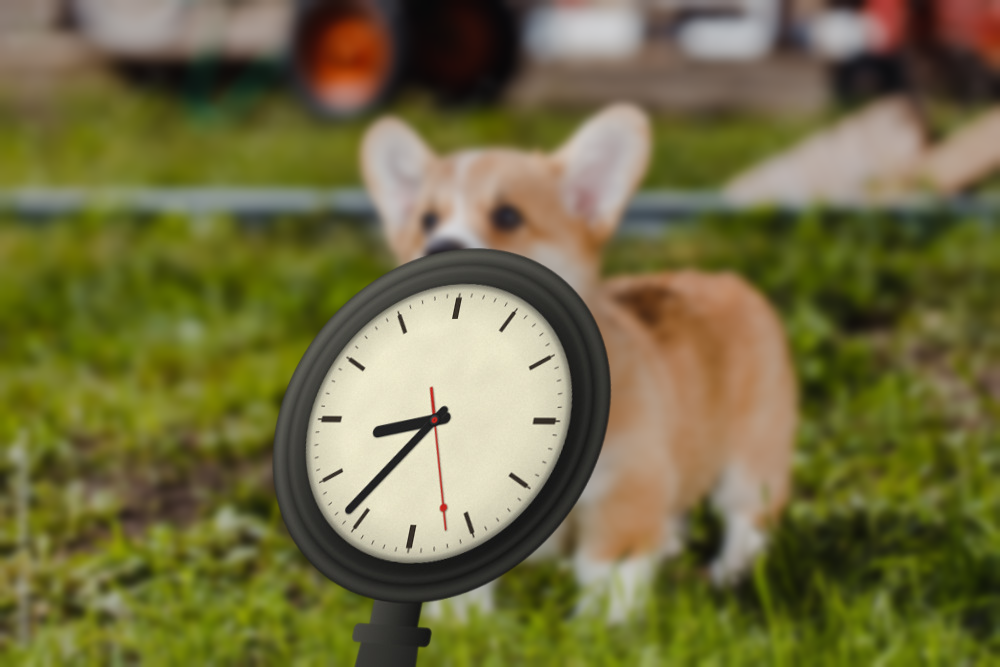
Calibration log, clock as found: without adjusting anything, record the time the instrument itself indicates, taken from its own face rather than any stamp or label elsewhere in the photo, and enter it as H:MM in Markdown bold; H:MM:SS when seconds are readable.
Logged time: **8:36:27**
